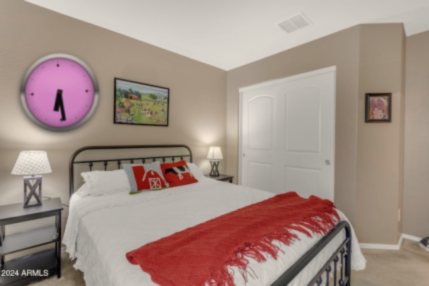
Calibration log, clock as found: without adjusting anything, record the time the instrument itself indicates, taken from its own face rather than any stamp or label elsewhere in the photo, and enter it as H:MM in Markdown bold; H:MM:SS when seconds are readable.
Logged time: **6:29**
